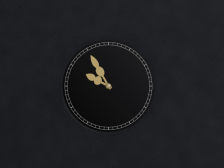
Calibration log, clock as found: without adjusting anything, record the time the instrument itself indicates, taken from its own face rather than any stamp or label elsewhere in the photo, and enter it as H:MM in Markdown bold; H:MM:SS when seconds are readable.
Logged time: **9:55**
